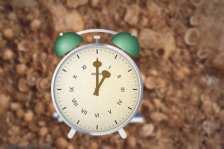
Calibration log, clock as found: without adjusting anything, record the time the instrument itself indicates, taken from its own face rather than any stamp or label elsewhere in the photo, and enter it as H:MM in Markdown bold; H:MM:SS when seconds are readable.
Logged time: **1:00**
